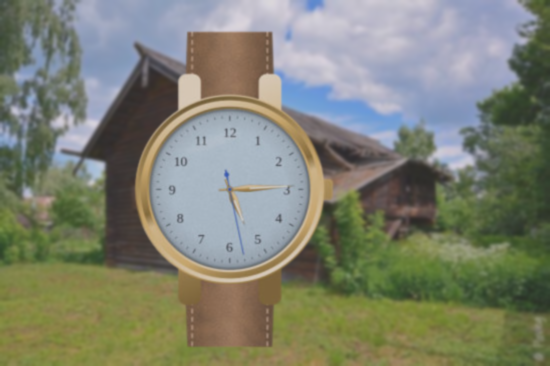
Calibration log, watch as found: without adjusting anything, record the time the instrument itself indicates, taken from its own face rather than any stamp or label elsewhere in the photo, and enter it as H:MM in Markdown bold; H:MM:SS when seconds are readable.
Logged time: **5:14:28**
